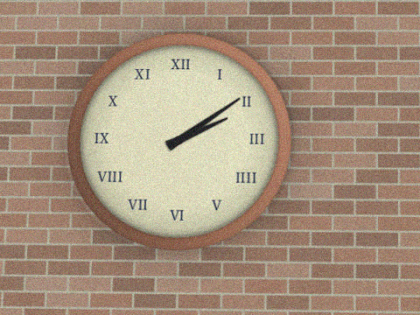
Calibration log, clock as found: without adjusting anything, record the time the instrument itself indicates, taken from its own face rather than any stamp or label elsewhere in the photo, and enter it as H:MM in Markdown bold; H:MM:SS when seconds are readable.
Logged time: **2:09**
